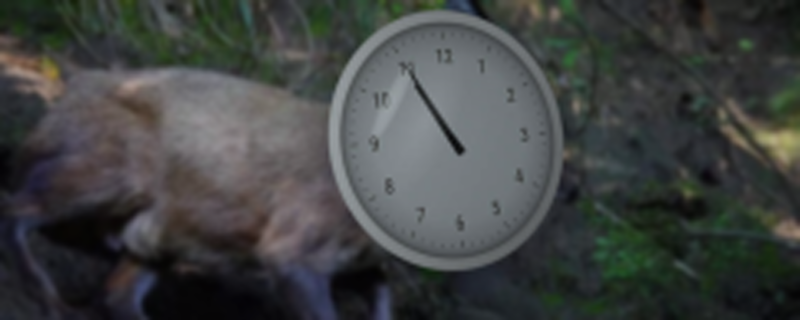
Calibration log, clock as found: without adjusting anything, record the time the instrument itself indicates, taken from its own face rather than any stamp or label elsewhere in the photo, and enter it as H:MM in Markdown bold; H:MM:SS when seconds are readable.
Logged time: **10:55**
